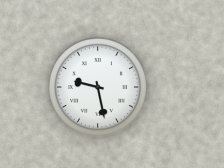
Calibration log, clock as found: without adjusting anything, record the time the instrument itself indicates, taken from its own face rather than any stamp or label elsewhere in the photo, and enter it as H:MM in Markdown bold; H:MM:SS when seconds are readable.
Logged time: **9:28**
